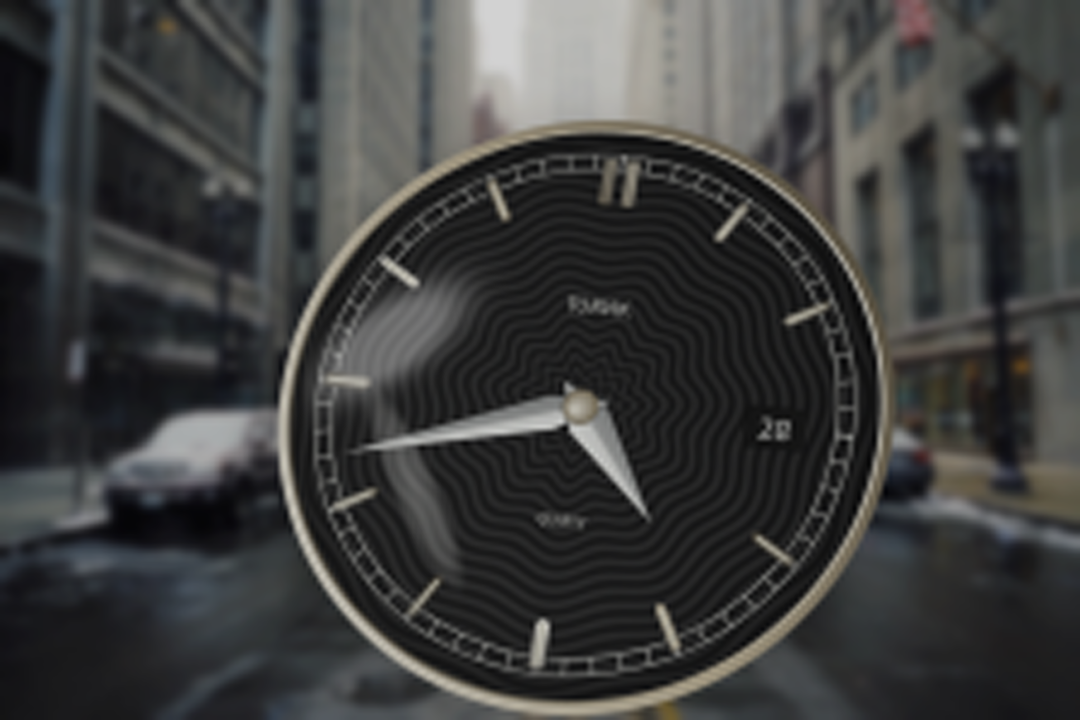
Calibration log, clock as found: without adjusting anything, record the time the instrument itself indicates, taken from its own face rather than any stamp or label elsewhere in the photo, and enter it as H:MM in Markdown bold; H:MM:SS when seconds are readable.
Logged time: **4:42**
